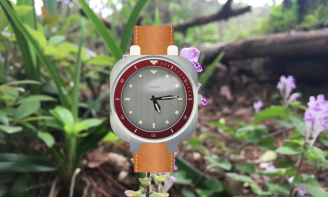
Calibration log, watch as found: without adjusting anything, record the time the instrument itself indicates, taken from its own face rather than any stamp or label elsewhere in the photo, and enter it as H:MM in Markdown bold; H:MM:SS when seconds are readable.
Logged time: **5:14**
